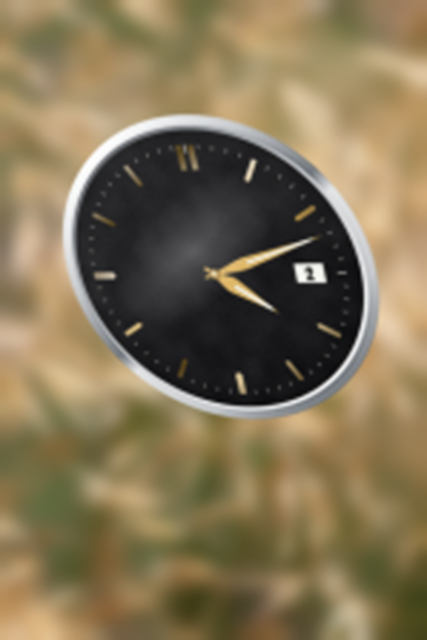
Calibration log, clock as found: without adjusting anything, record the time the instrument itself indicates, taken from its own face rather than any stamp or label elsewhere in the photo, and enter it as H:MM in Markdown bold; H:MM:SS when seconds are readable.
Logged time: **4:12**
